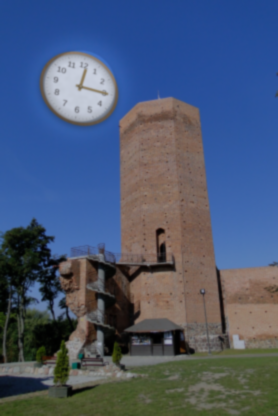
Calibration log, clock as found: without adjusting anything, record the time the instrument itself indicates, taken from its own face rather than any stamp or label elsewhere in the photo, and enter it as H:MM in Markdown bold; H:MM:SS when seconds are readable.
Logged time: **12:15**
